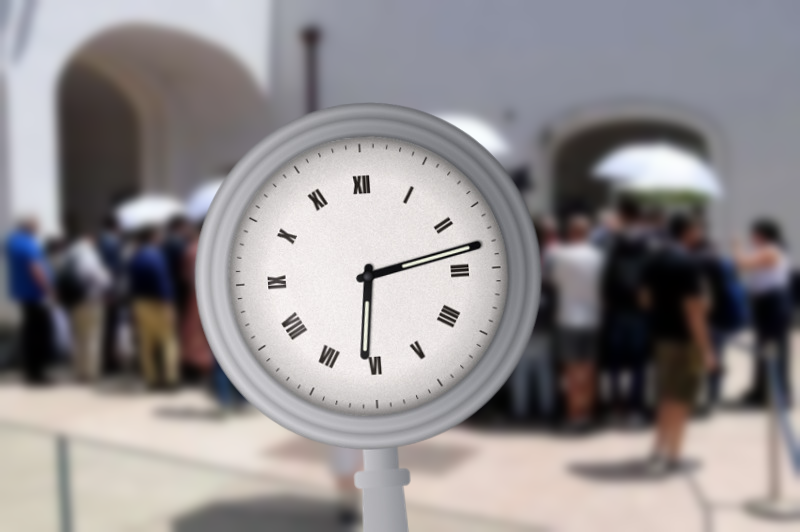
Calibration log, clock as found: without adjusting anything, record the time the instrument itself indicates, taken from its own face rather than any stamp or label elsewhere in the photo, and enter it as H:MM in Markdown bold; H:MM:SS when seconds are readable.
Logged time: **6:13**
